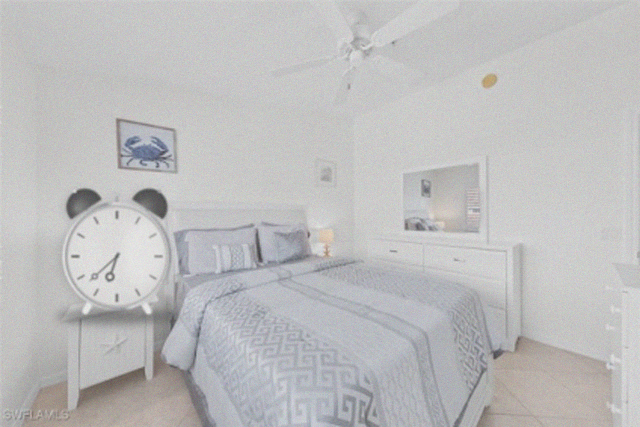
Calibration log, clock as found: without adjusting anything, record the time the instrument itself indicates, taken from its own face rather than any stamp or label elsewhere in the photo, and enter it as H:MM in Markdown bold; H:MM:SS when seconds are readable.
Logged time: **6:38**
